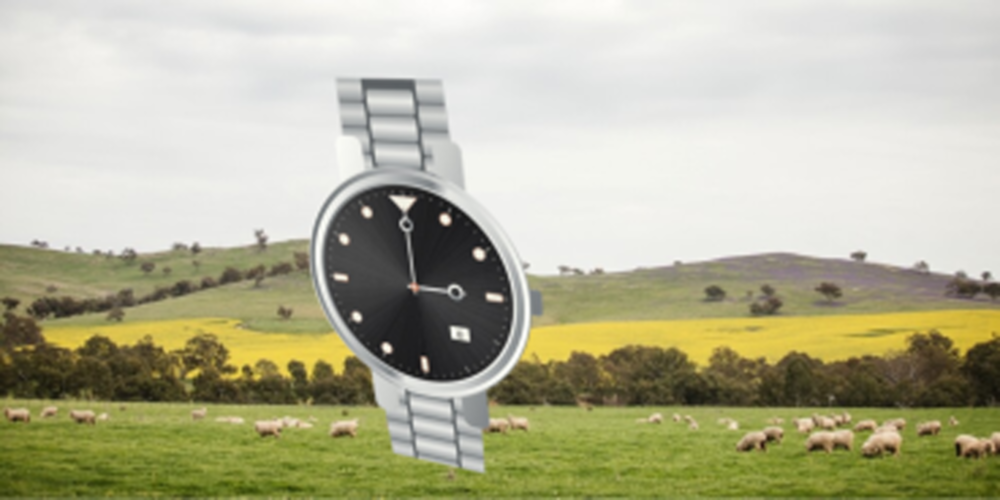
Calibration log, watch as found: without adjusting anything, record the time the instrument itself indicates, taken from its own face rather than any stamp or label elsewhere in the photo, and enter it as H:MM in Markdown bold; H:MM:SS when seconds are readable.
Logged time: **3:00**
